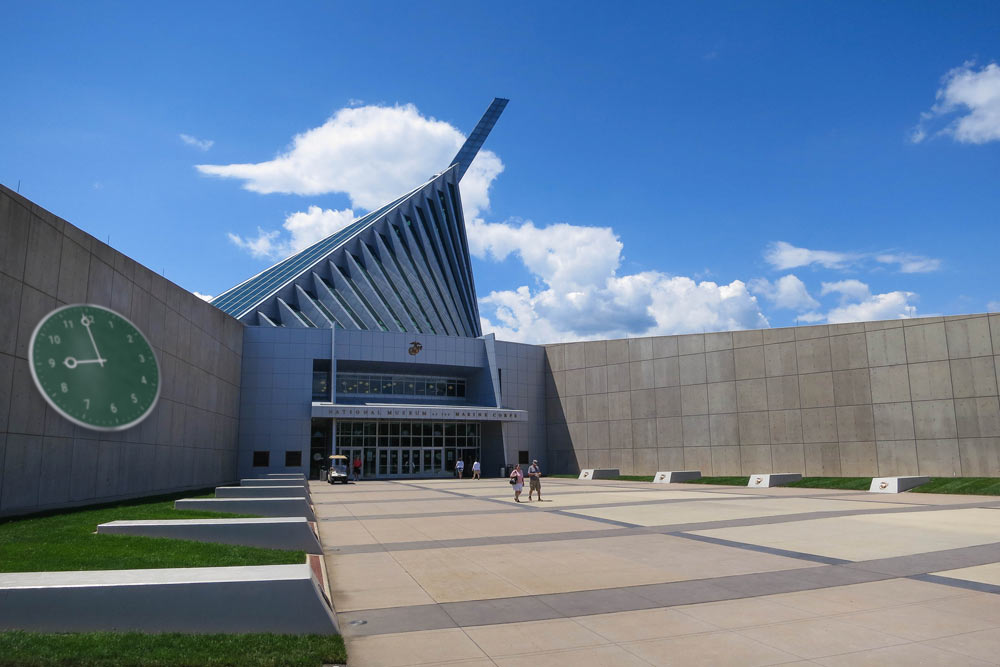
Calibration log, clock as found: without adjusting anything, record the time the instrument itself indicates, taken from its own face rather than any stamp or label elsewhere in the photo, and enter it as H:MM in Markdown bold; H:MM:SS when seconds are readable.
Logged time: **8:59**
